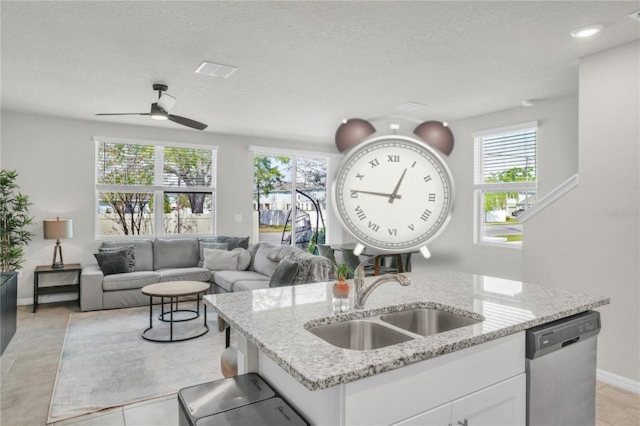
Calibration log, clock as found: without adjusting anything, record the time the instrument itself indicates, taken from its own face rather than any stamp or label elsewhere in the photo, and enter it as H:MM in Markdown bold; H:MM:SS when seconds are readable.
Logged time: **12:46**
